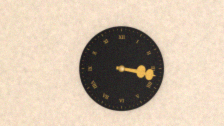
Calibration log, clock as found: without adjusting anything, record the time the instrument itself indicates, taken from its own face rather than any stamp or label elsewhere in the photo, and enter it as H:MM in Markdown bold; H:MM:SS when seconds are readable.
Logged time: **3:17**
